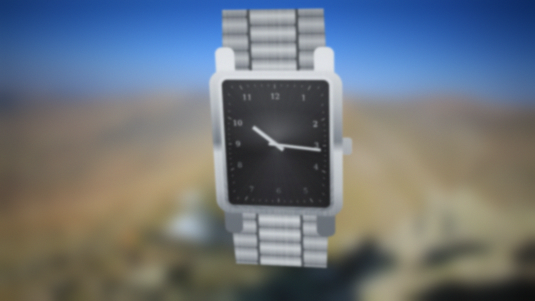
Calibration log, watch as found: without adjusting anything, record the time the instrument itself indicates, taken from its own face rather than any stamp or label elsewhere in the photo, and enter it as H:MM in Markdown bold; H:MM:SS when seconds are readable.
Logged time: **10:16**
